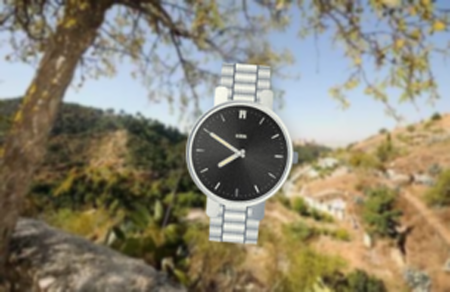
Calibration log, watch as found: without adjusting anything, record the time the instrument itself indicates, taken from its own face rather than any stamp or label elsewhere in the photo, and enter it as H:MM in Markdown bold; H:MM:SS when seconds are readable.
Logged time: **7:50**
